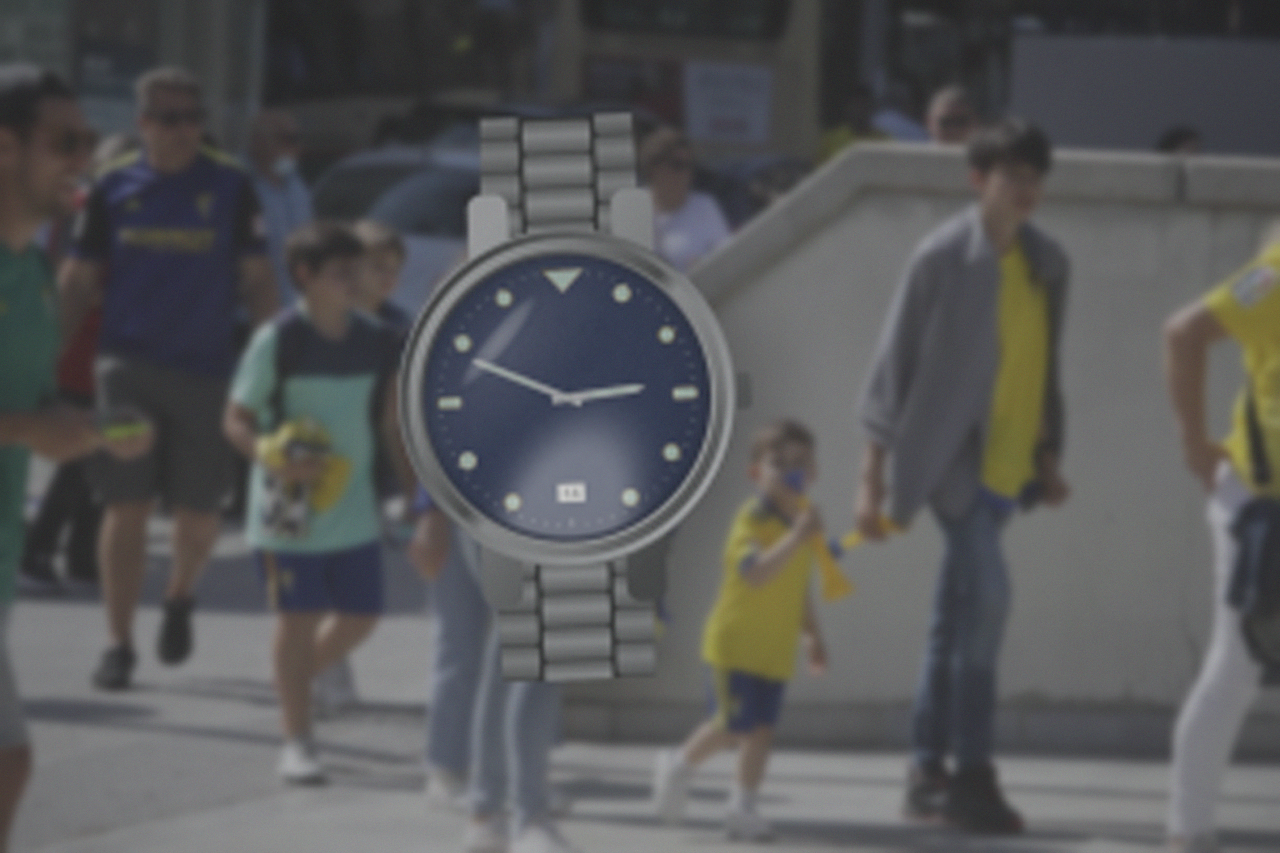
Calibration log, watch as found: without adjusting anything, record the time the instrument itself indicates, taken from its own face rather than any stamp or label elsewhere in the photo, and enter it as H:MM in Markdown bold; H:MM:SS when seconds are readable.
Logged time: **2:49**
